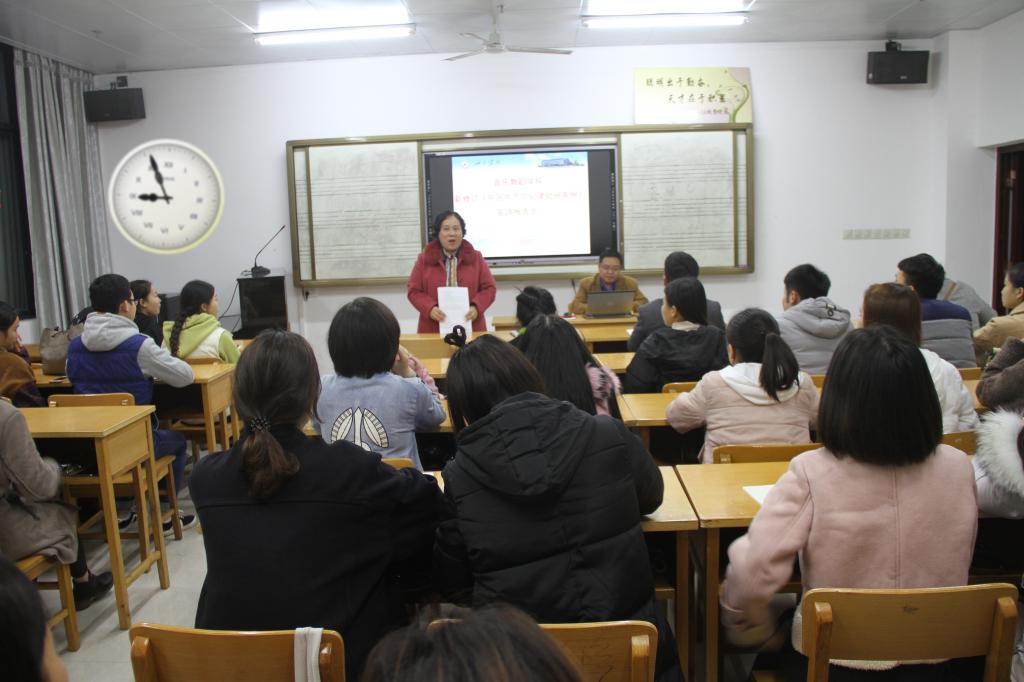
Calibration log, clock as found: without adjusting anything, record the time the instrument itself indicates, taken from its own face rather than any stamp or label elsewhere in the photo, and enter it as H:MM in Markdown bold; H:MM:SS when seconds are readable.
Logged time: **8:56**
